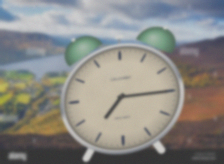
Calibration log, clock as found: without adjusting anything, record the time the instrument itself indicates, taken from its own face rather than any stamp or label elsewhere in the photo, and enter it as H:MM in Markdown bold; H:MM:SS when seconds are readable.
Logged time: **7:15**
